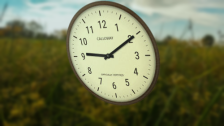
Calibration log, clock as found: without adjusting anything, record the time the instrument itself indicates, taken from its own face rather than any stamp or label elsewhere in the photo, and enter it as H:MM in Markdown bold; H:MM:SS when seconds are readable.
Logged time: **9:10**
